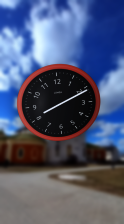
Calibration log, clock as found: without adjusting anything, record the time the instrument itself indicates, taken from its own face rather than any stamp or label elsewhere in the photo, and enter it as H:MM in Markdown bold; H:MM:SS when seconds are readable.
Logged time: **8:11**
